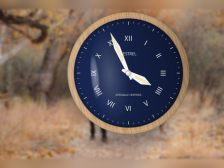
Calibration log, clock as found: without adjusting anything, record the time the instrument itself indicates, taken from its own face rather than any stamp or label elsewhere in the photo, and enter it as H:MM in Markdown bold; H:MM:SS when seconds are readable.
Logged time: **3:56**
